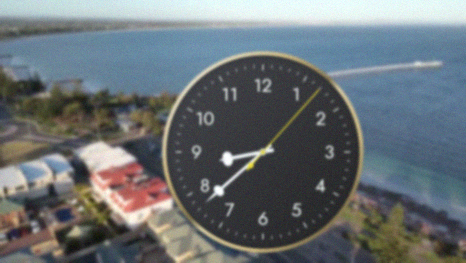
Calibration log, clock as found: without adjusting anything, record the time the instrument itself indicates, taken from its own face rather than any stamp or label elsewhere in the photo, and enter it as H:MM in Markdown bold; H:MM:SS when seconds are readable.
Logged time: **8:38:07**
